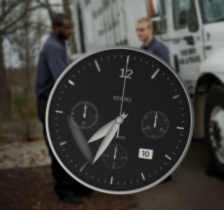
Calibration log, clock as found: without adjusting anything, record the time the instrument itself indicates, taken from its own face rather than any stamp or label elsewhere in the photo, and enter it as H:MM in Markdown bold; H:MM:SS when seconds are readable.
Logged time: **7:34**
